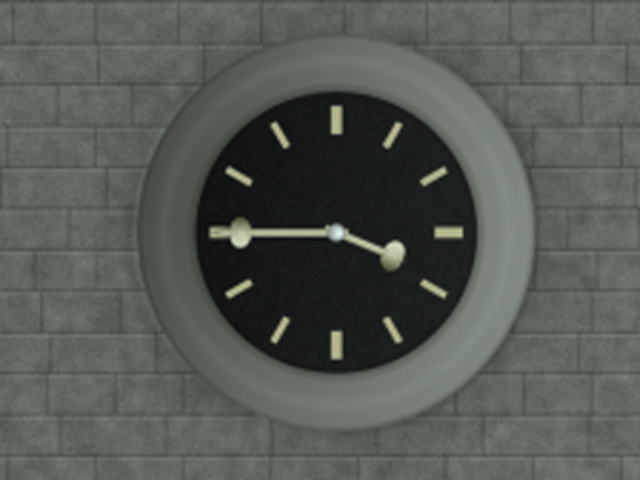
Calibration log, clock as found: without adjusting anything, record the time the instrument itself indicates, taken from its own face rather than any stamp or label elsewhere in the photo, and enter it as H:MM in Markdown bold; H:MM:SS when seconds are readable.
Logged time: **3:45**
